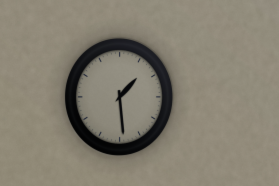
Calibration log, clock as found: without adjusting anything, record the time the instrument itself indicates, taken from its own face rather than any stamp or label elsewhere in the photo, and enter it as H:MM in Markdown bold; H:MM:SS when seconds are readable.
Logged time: **1:29**
